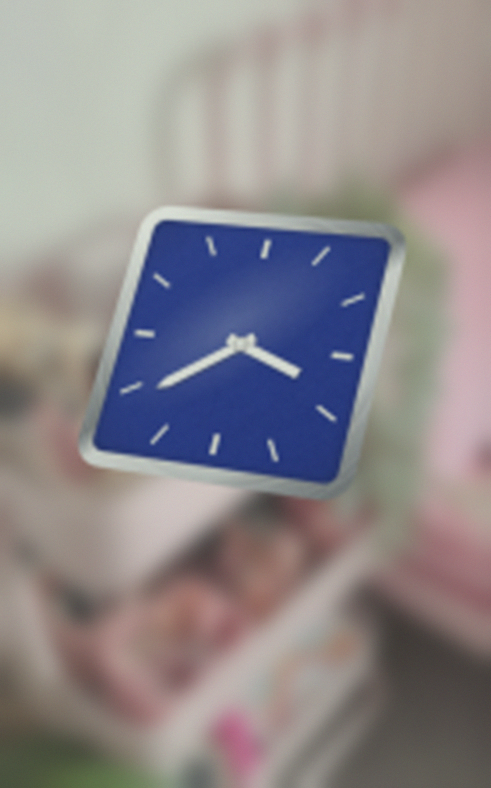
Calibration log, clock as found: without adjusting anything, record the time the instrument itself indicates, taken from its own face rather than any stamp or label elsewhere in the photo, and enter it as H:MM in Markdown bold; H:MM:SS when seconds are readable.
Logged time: **3:39**
